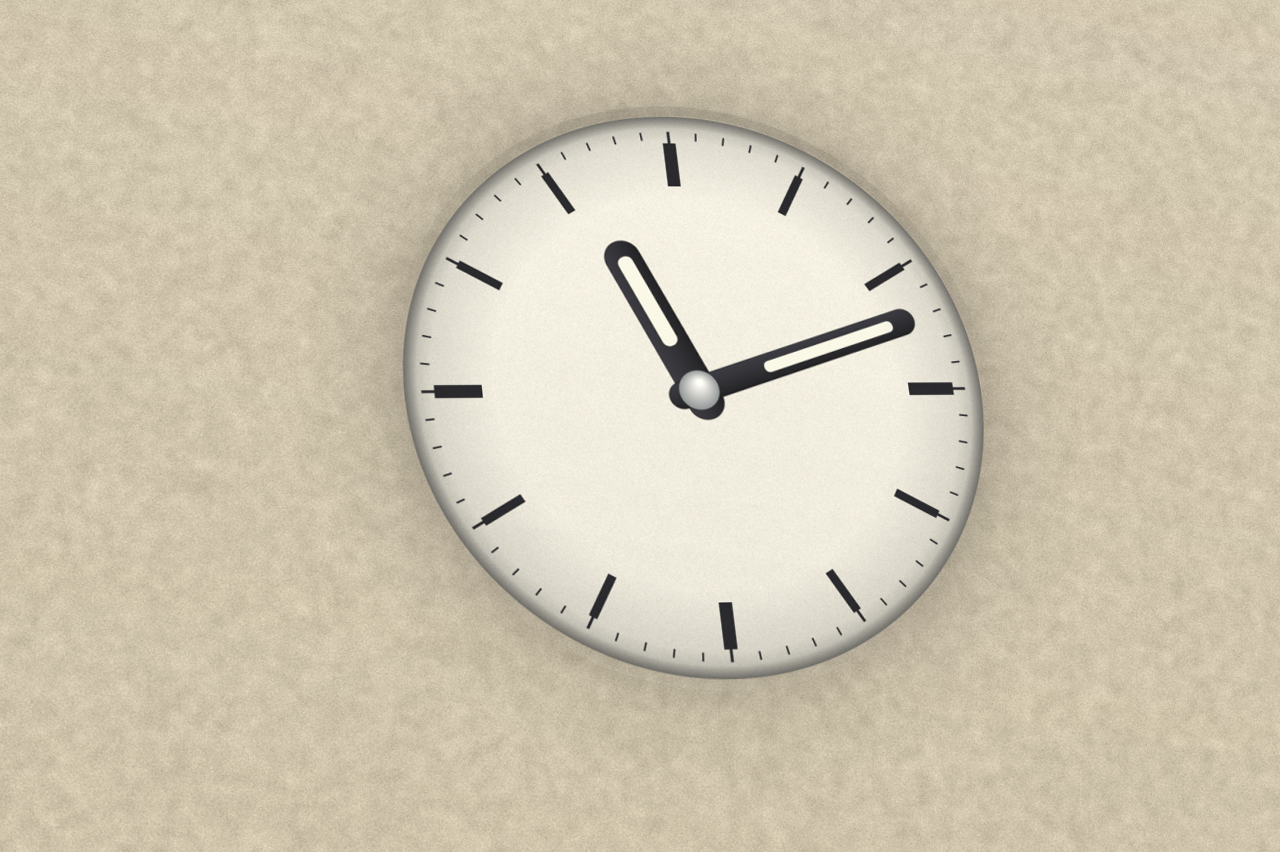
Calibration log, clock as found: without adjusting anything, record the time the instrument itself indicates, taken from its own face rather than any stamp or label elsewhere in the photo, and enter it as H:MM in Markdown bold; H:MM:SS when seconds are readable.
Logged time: **11:12**
